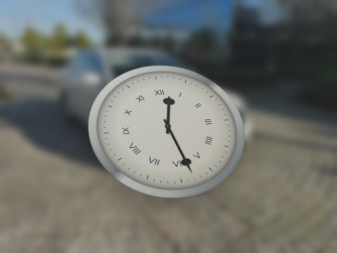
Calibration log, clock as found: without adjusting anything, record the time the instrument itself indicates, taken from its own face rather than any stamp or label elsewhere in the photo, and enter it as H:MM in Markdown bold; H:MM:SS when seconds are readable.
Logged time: **12:28**
